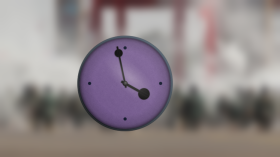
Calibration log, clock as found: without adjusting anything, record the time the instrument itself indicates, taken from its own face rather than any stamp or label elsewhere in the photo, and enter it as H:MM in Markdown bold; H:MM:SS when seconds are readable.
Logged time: **3:58**
